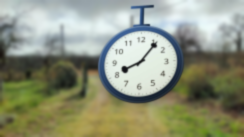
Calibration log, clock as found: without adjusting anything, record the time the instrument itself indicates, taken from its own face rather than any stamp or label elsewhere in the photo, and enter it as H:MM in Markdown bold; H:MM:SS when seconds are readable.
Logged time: **8:06**
